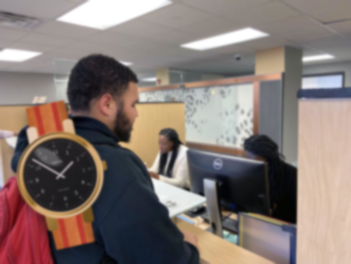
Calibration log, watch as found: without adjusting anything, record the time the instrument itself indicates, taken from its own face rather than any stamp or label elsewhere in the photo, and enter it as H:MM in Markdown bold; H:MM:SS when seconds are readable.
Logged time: **1:52**
